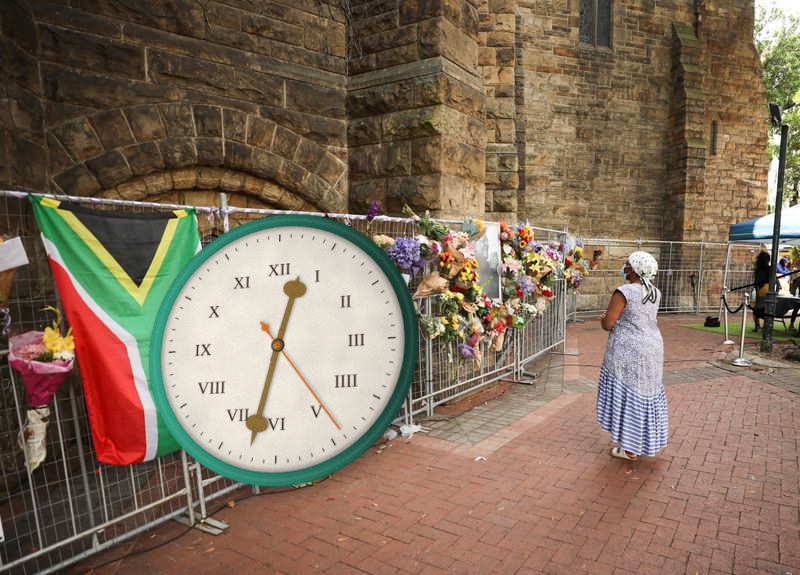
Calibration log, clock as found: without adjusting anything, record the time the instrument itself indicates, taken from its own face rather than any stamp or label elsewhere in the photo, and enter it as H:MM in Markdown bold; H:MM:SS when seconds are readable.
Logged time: **12:32:24**
